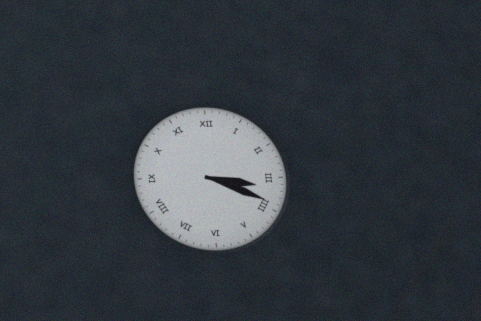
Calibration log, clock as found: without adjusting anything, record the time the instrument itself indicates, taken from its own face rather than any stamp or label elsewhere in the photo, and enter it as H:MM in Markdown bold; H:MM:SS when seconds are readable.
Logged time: **3:19**
